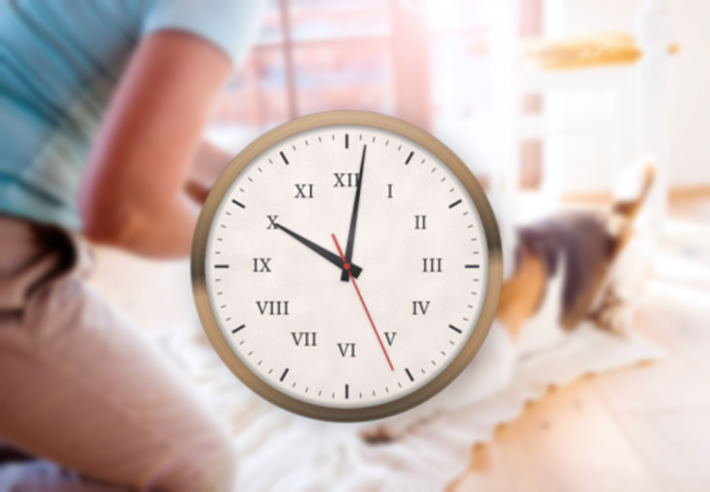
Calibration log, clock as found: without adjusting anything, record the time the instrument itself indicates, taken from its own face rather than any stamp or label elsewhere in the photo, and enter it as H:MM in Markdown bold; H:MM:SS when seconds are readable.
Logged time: **10:01:26**
